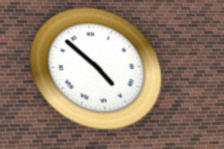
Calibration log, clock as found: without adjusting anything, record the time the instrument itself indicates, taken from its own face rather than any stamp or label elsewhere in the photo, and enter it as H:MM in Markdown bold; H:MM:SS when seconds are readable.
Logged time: **4:53**
